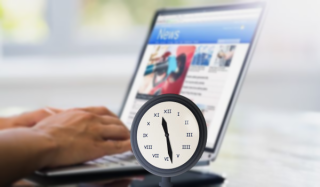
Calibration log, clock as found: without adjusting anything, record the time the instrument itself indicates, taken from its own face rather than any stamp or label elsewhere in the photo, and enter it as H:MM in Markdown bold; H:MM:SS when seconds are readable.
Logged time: **11:28**
